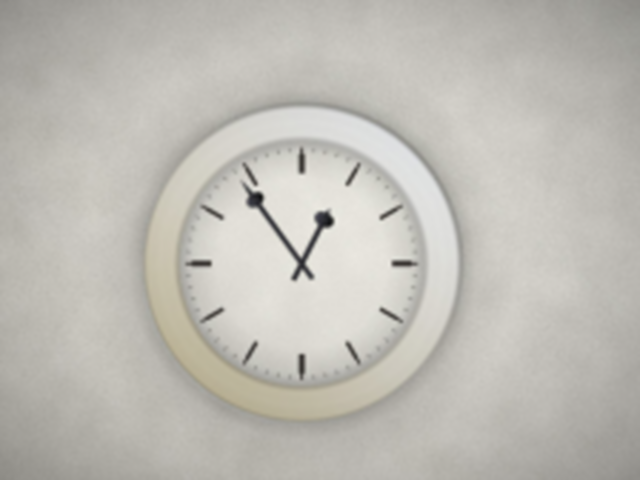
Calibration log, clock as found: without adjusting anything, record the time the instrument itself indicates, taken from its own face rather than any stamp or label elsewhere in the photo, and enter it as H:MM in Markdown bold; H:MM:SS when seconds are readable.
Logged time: **12:54**
